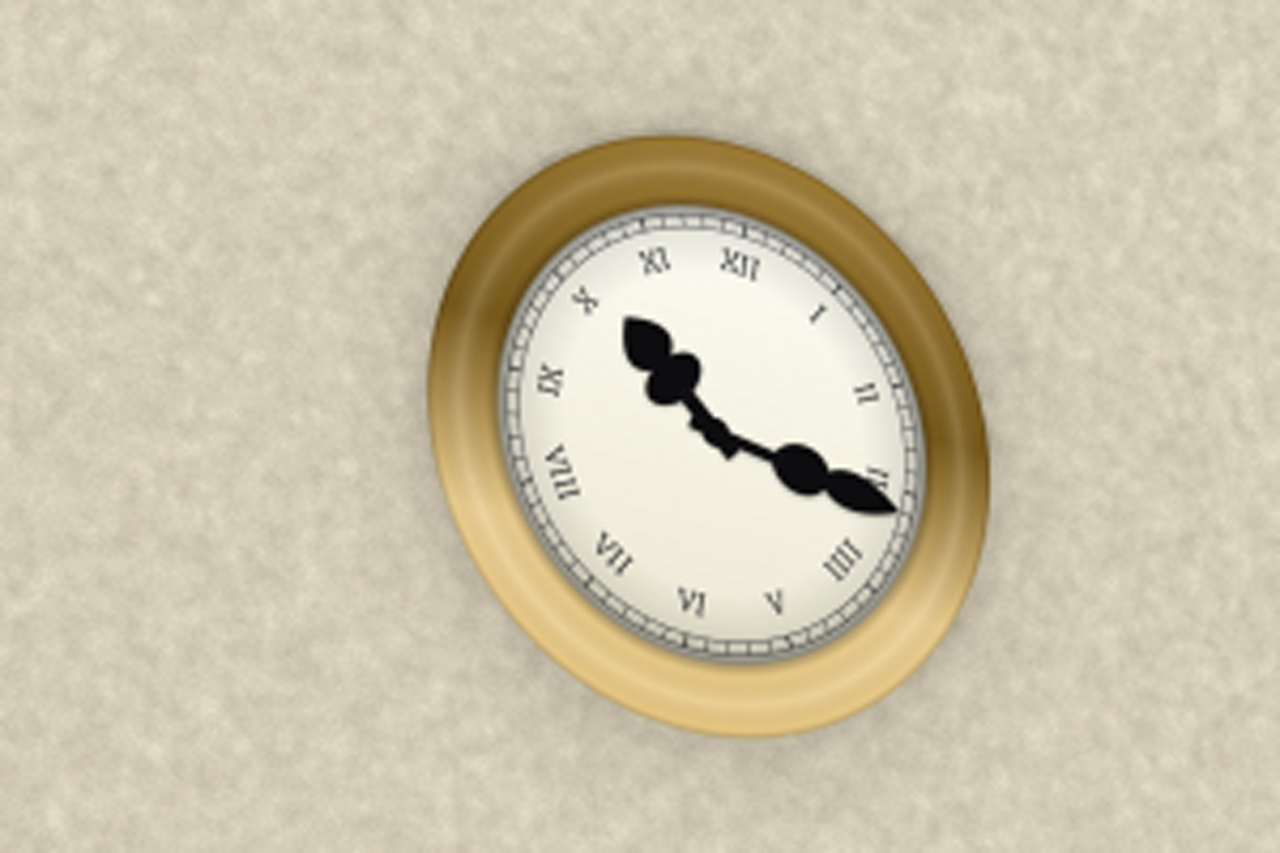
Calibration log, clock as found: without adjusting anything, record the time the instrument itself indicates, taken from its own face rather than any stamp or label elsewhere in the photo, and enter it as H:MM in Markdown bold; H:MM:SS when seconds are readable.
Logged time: **10:16**
